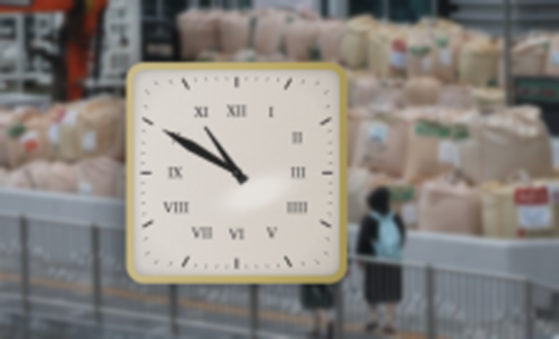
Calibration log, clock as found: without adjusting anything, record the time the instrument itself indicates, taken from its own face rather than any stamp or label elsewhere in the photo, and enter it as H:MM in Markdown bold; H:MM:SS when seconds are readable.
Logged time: **10:50**
